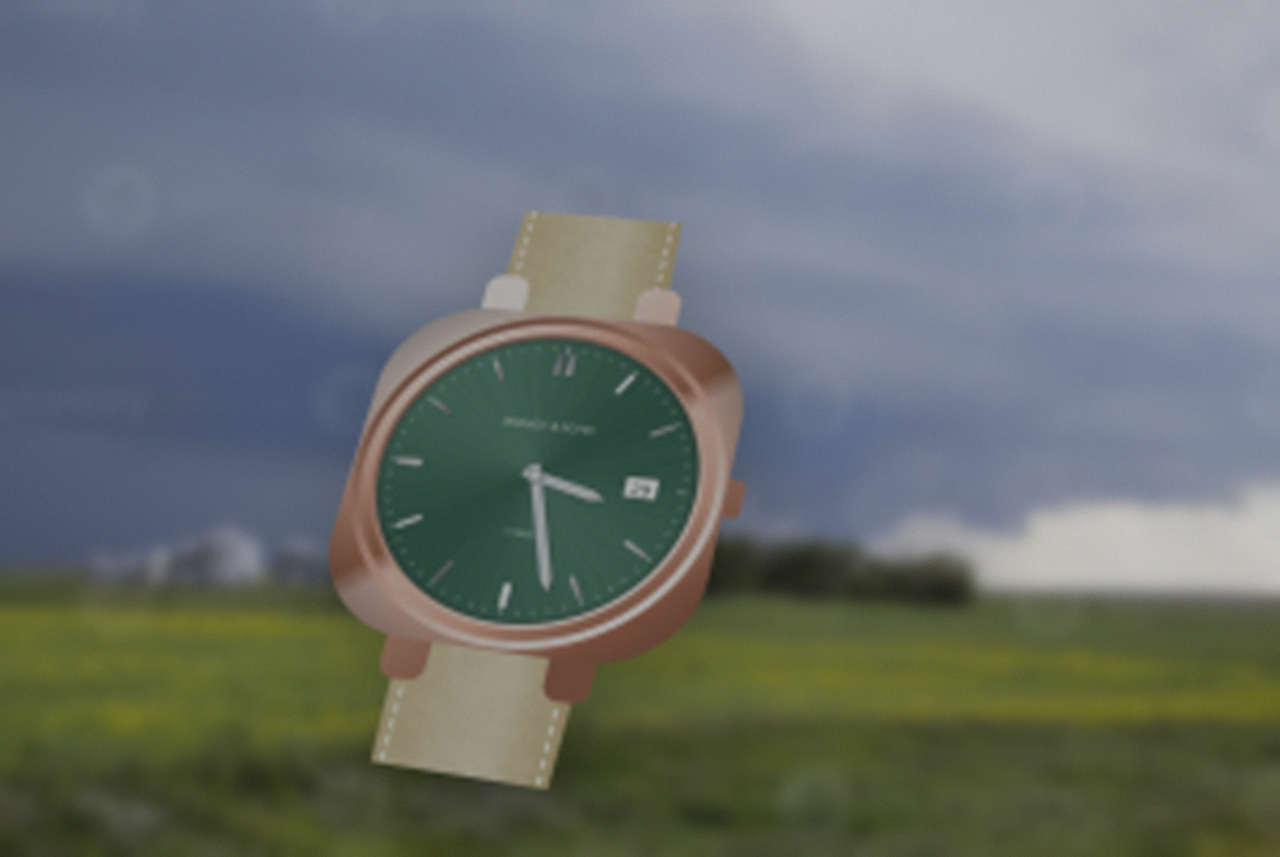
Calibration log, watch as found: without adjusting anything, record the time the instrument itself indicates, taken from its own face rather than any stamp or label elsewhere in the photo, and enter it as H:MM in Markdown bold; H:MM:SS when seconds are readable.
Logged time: **3:27**
